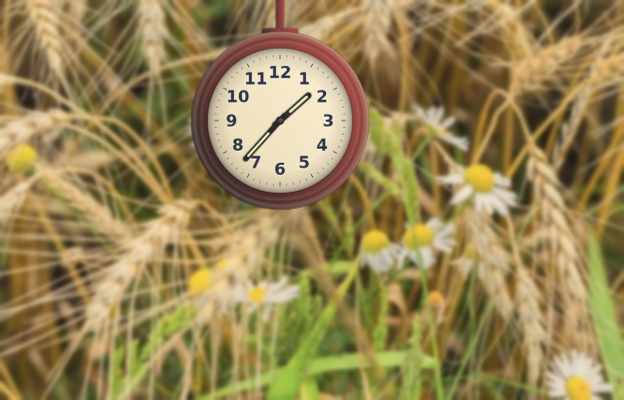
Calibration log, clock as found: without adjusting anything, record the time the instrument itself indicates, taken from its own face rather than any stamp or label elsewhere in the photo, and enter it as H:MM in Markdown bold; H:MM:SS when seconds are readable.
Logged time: **1:37**
